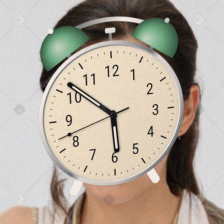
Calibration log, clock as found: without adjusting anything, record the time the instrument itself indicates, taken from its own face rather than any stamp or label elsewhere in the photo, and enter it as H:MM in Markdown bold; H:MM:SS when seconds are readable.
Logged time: **5:51:42**
